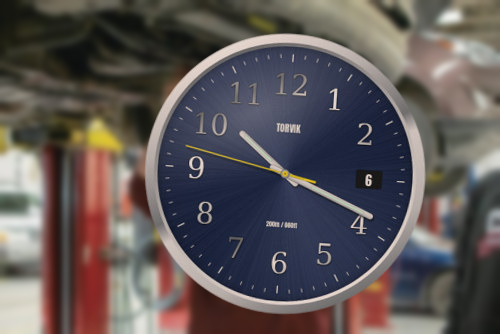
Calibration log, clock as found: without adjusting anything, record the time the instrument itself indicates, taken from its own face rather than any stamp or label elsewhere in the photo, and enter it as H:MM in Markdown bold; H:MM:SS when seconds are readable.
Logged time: **10:18:47**
